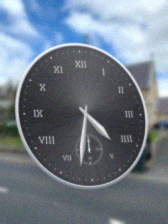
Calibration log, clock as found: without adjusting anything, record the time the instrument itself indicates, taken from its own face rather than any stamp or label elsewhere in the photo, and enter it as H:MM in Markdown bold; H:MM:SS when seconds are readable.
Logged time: **4:32**
